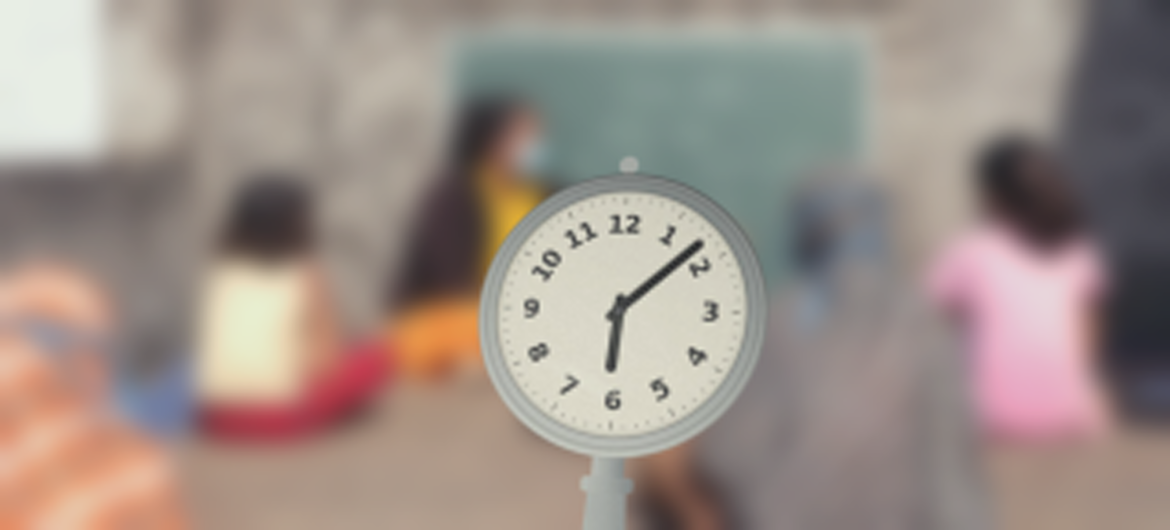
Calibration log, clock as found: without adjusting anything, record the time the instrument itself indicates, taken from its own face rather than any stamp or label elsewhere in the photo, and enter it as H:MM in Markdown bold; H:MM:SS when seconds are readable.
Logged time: **6:08**
